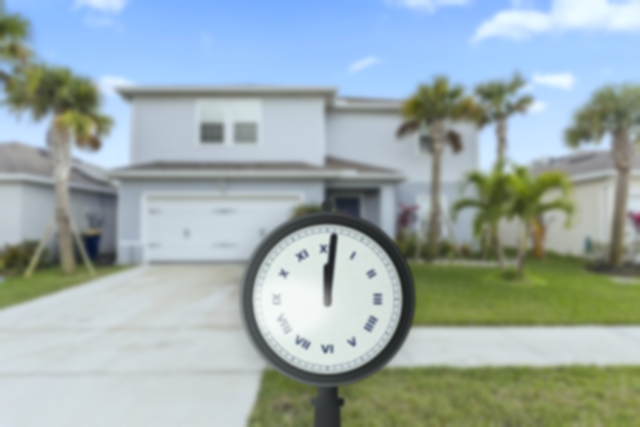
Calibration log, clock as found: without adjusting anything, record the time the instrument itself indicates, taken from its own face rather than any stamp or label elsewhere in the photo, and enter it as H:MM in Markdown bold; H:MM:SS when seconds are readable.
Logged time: **12:01**
